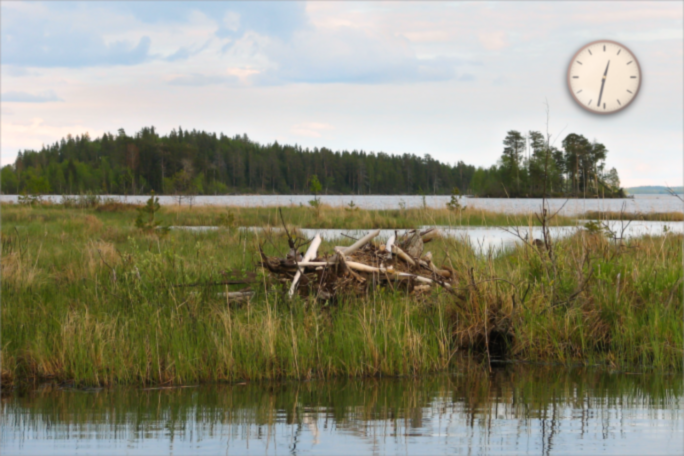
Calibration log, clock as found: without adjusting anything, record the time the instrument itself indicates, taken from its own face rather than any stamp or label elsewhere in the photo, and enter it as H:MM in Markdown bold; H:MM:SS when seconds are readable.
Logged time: **12:32**
